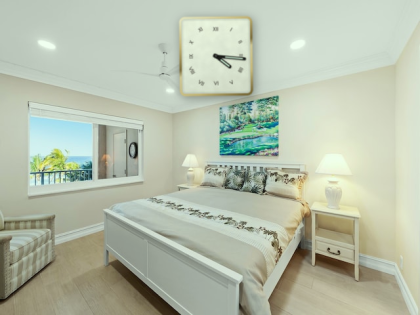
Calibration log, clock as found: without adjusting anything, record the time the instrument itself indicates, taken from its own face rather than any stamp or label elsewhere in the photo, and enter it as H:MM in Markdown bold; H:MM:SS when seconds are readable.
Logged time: **4:16**
